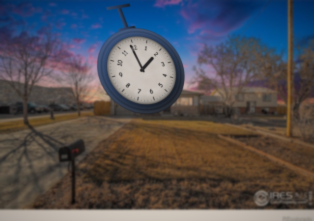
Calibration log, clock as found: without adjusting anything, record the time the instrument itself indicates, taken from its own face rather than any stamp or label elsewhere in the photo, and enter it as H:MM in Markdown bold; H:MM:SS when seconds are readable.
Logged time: **1:59**
